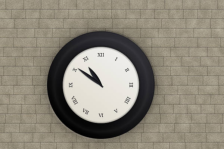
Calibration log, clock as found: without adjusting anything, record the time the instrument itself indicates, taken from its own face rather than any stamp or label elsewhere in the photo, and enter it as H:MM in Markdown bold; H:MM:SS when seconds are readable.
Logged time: **10:51**
